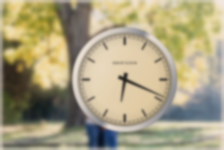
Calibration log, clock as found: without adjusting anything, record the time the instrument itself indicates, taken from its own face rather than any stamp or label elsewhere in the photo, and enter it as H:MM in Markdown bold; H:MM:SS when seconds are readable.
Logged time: **6:19**
